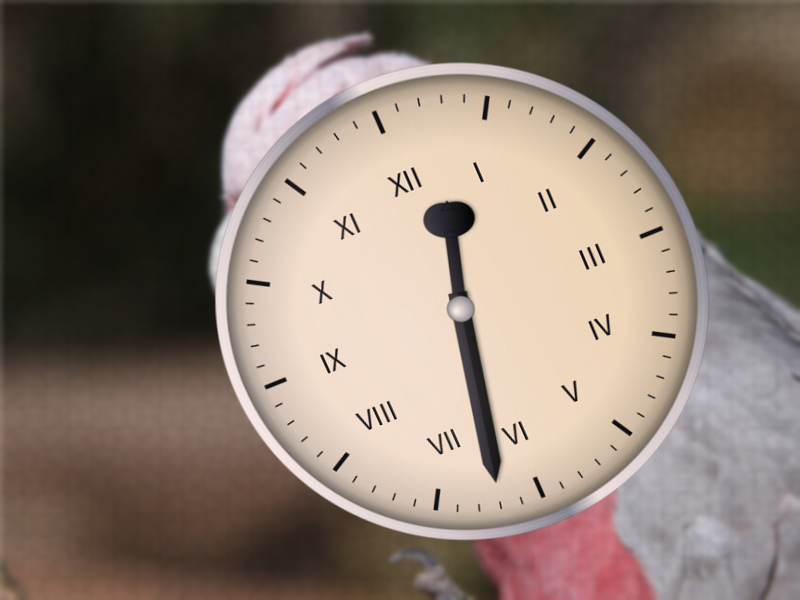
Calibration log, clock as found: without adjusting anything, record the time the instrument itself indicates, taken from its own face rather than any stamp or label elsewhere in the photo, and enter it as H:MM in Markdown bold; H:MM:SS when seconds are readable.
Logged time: **12:32**
